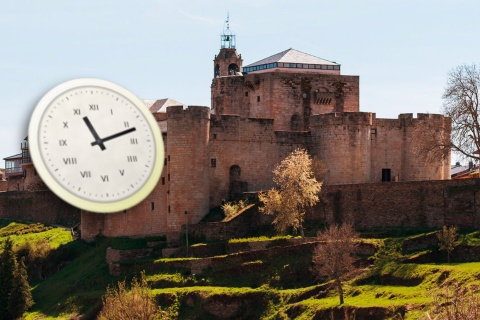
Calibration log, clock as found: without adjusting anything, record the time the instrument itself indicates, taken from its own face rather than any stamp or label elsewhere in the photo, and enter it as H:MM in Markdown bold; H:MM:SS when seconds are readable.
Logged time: **11:12**
